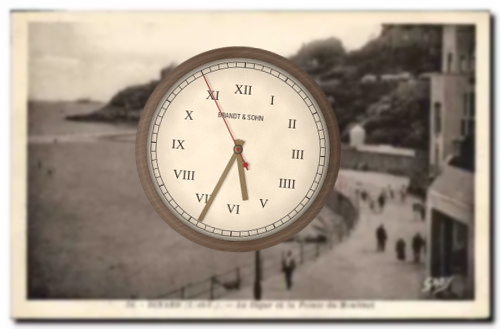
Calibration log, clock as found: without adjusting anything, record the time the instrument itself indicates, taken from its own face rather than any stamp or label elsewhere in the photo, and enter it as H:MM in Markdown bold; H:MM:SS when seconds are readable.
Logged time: **5:33:55**
